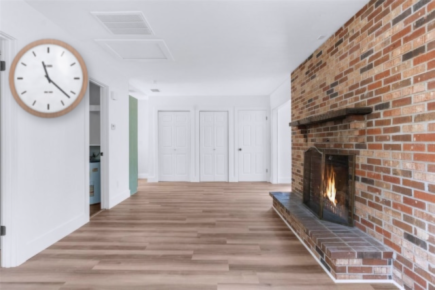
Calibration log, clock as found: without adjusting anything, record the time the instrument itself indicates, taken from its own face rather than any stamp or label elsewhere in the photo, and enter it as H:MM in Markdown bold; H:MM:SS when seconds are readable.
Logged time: **11:22**
